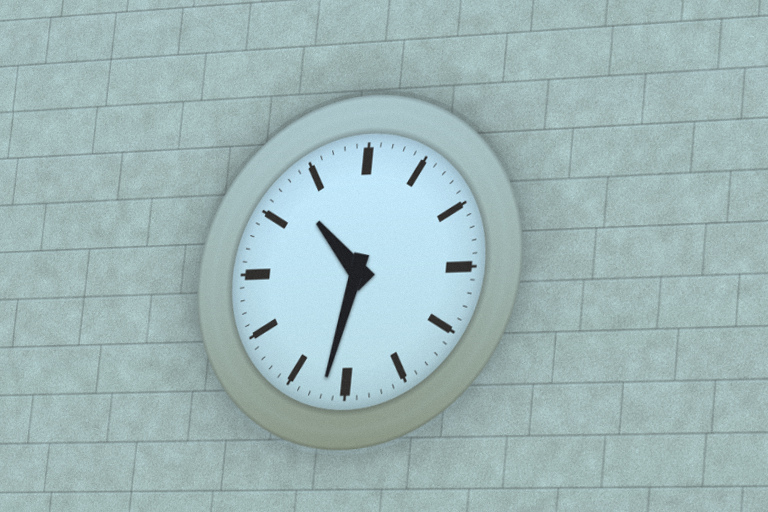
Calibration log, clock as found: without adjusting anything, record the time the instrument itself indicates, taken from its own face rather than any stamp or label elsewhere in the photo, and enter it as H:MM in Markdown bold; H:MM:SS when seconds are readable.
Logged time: **10:32**
